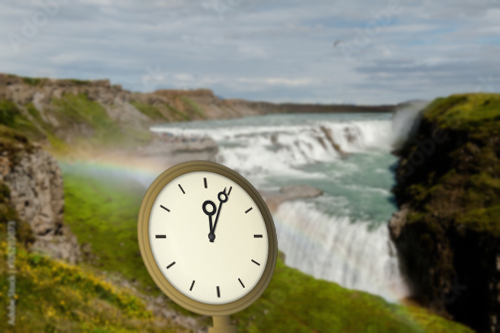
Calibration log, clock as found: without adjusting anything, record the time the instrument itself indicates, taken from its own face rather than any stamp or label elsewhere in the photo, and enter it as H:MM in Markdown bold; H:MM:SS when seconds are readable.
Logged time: **12:04**
